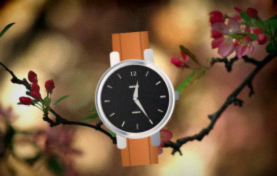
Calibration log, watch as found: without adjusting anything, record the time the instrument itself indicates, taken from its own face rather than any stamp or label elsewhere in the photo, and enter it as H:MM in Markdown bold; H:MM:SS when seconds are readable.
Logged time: **12:25**
